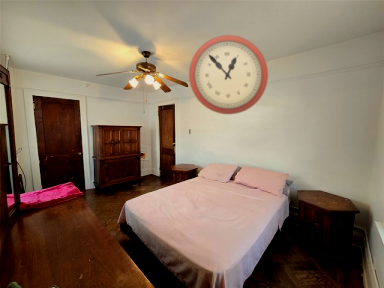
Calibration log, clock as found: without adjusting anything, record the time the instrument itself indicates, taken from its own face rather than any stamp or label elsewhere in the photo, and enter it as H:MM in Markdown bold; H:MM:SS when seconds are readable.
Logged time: **12:53**
